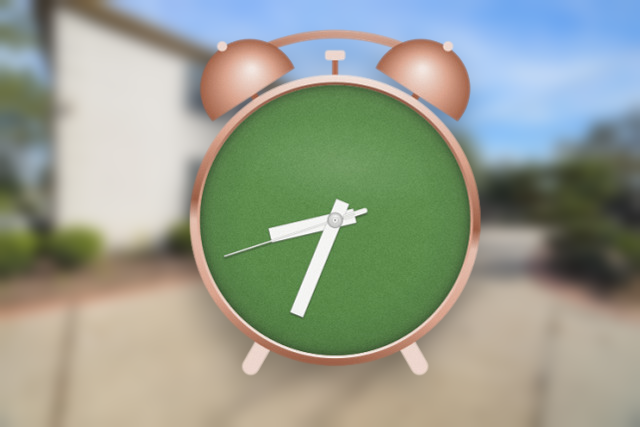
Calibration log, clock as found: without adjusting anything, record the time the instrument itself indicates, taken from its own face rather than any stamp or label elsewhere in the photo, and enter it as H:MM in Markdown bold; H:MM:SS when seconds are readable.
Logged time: **8:33:42**
